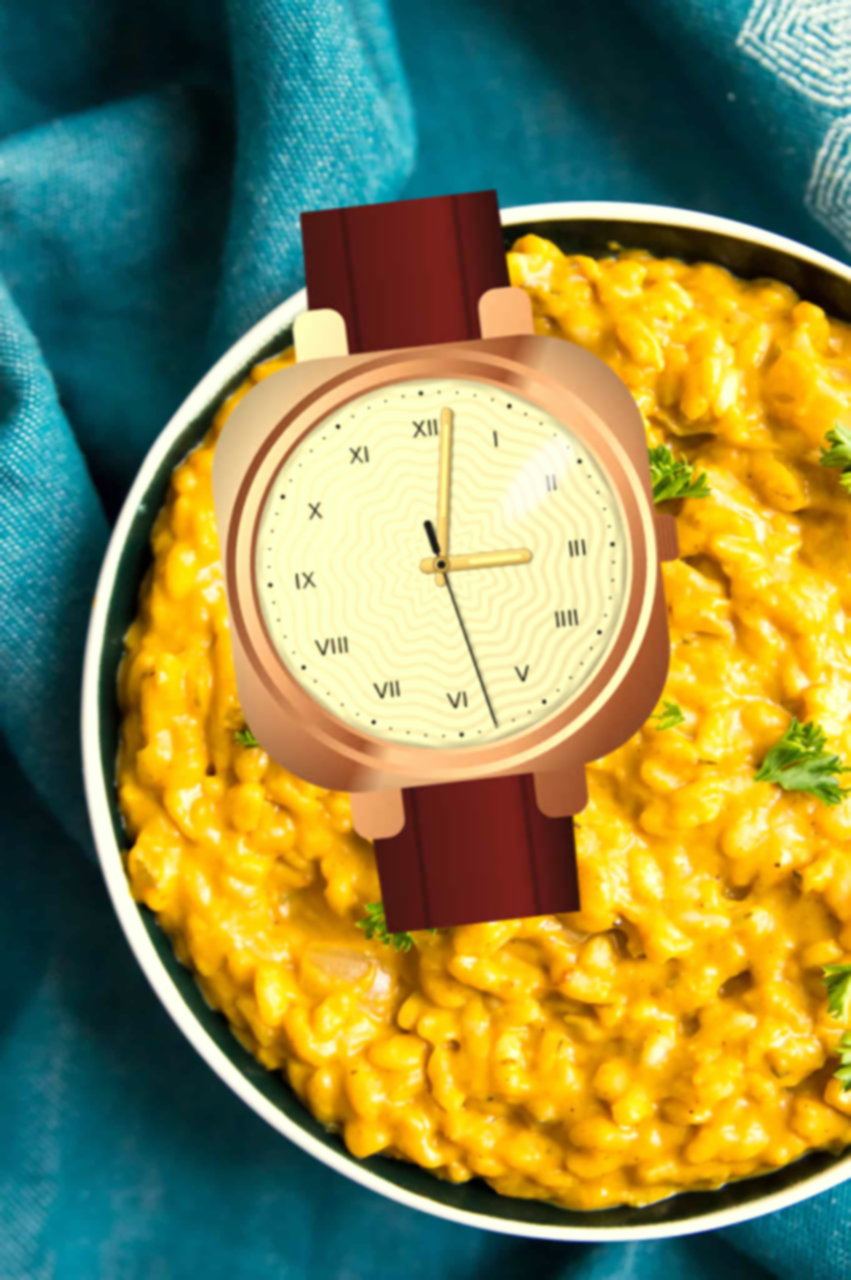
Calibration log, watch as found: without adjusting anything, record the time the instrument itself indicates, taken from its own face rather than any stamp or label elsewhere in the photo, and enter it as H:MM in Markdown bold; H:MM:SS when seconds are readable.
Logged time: **3:01:28**
